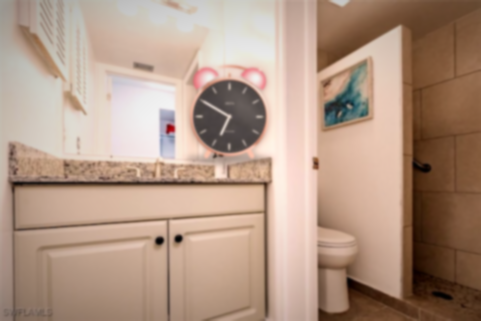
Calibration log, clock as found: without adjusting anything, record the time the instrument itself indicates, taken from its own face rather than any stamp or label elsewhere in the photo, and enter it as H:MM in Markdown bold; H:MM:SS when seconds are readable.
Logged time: **6:50**
